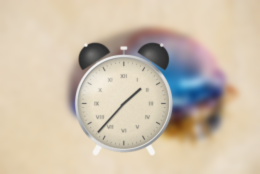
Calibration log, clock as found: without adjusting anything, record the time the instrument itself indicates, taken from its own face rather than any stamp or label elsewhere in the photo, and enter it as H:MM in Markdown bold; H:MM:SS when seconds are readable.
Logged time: **1:37**
